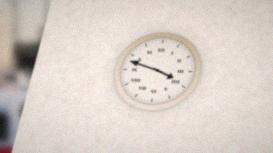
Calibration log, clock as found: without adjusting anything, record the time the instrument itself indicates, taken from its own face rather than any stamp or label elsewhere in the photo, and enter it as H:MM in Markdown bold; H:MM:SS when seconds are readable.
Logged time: **3:48**
